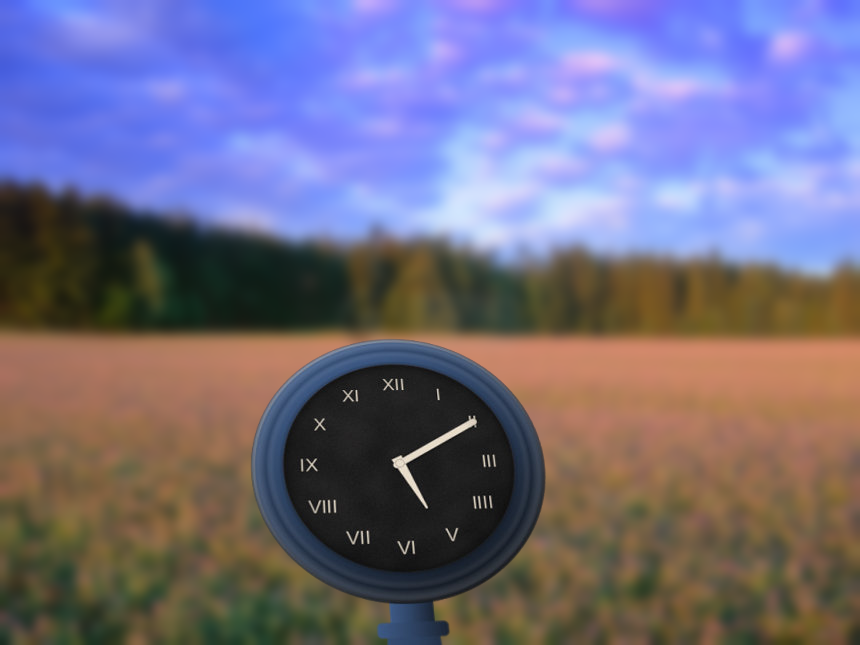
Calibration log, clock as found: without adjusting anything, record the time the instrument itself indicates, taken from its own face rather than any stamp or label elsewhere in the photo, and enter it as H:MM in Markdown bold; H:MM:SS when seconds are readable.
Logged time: **5:10**
